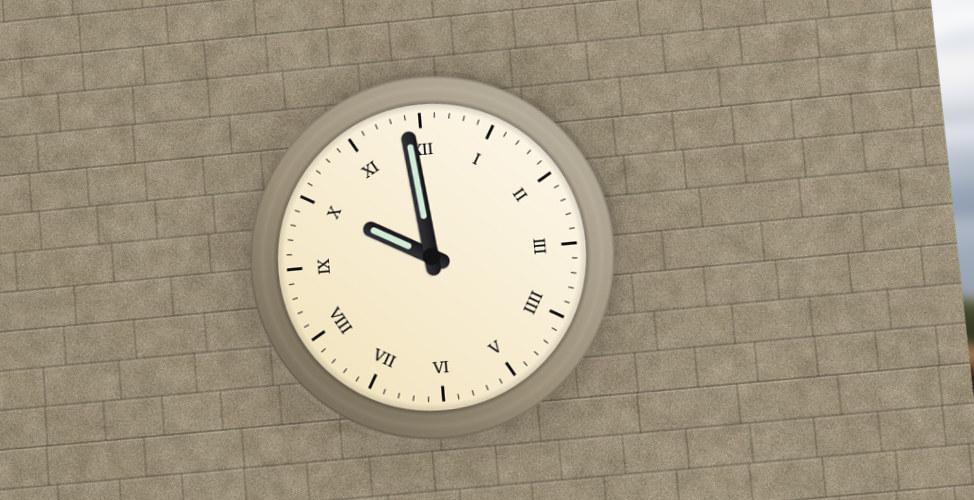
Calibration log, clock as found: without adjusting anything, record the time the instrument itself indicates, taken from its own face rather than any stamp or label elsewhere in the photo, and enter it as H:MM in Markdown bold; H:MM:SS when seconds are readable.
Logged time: **9:59**
